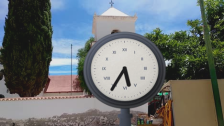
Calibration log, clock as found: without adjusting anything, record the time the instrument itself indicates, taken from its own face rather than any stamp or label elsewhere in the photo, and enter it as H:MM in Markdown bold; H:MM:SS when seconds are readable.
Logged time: **5:35**
